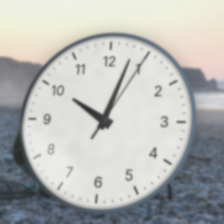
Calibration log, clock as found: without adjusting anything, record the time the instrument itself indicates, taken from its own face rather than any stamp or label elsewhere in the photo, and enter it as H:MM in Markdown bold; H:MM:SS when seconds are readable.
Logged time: **10:03:05**
